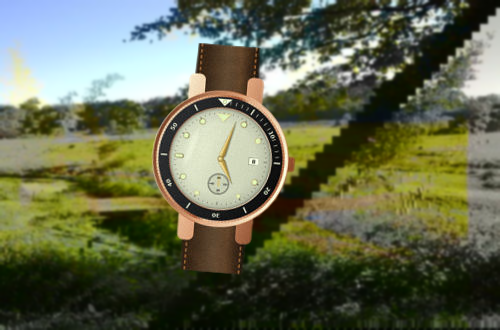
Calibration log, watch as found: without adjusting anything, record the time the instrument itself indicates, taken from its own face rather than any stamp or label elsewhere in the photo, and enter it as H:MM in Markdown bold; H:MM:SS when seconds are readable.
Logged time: **5:03**
